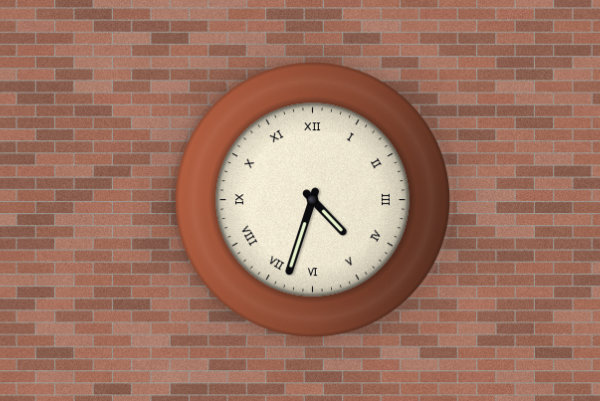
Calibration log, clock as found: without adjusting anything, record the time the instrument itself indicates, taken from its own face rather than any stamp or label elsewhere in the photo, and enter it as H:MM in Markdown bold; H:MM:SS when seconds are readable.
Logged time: **4:33**
